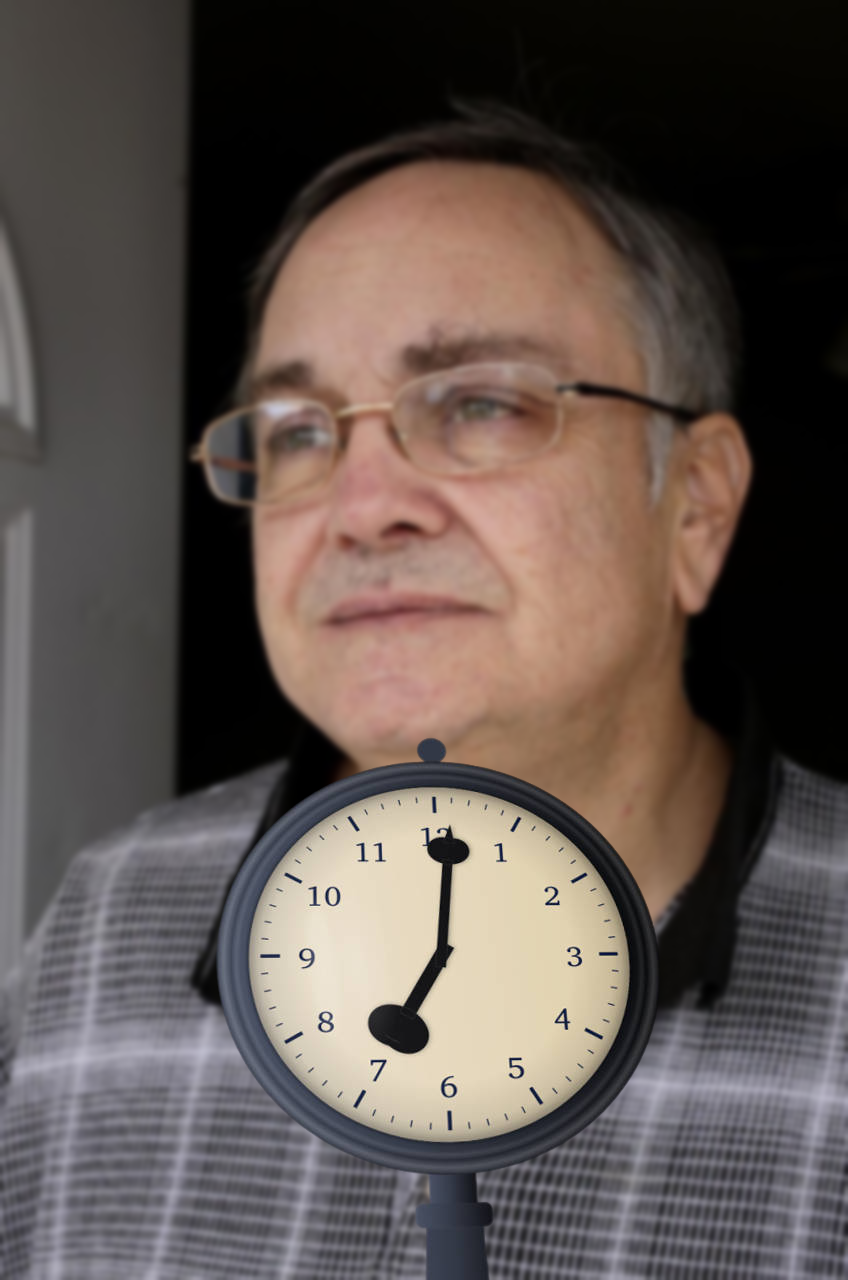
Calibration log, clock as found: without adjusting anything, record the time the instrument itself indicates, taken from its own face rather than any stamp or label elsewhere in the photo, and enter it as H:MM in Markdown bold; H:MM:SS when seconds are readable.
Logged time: **7:01**
